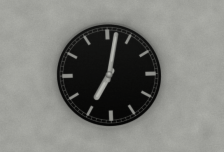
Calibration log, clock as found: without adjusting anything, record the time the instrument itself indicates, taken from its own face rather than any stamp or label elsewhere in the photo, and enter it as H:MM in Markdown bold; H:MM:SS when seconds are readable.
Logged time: **7:02**
